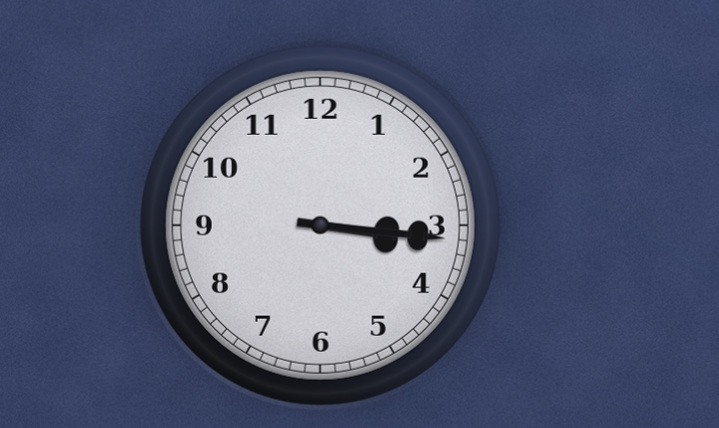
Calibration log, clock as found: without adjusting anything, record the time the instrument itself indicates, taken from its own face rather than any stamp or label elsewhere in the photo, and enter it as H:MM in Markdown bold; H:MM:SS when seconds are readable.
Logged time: **3:16**
